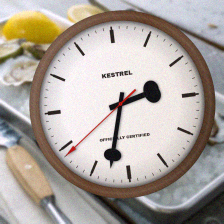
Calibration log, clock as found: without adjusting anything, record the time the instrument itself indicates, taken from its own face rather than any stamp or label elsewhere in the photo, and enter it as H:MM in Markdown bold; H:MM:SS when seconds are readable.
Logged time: **2:32:39**
